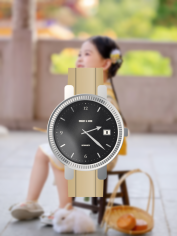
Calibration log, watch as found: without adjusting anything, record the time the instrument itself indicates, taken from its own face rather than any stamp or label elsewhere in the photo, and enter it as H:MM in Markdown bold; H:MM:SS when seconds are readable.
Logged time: **2:22**
